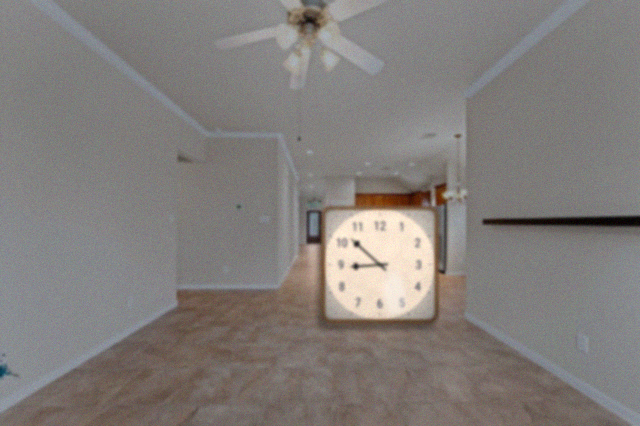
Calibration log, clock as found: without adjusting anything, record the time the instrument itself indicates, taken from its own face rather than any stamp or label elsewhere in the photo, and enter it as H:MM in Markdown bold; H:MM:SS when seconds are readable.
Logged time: **8:52**
